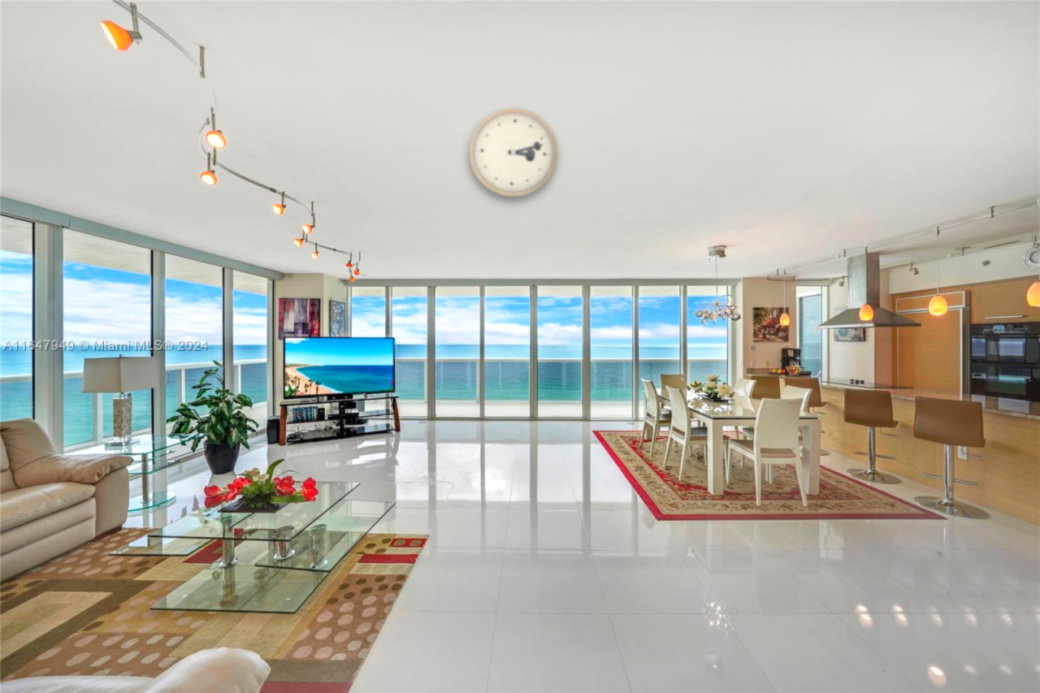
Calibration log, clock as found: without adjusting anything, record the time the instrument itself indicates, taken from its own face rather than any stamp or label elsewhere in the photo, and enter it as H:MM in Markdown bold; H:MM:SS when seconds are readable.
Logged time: **3:12**
